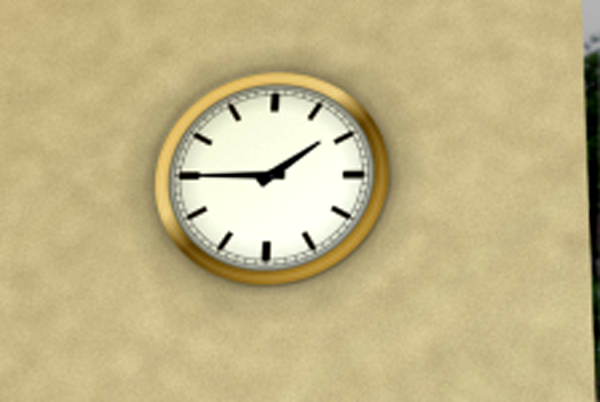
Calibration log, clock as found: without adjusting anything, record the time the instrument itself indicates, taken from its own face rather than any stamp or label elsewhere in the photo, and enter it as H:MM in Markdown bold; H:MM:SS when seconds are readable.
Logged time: **1:45**
